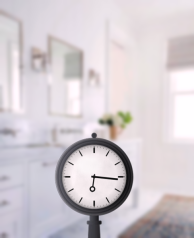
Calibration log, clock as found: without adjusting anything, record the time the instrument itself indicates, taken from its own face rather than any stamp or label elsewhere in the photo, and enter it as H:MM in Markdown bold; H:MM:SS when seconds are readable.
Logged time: **6:16**
